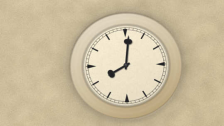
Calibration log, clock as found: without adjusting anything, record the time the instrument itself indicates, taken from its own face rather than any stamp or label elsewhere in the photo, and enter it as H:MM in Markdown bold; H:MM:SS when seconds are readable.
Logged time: **8:01**
